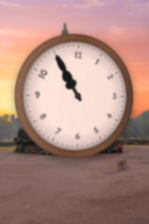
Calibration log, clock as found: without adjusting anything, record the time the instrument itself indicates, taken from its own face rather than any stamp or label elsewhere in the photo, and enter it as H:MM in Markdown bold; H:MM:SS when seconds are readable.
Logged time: **10:55**
